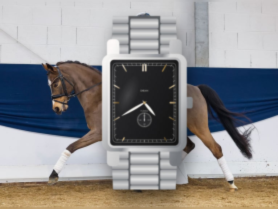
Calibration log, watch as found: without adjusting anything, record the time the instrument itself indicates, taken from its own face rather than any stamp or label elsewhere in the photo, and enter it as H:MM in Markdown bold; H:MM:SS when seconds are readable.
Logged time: **4:40**
